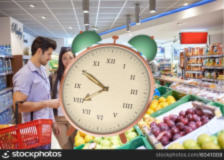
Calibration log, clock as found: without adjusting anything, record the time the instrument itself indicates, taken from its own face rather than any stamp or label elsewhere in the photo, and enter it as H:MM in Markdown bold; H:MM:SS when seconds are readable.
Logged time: **7:50**
